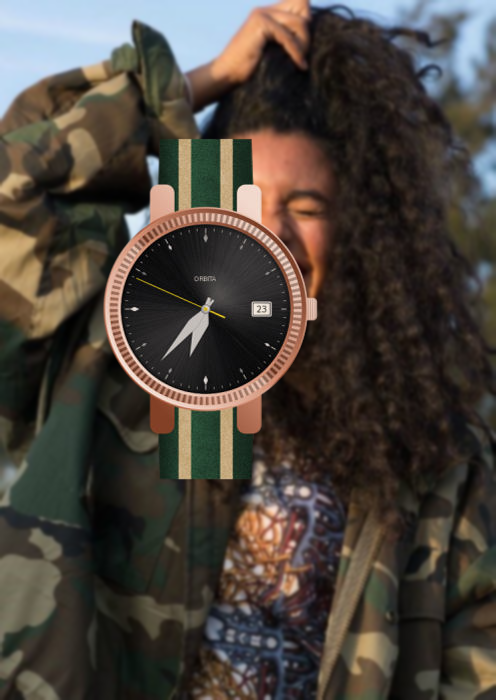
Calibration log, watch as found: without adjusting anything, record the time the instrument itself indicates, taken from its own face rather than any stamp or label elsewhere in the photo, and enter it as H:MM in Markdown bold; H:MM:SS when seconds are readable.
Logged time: **6:36:49**
